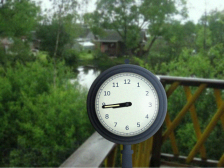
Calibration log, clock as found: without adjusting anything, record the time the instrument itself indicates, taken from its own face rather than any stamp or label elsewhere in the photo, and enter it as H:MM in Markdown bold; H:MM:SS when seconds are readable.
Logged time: **8:44**
